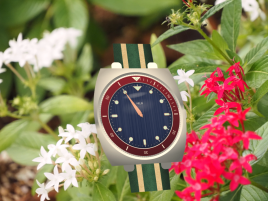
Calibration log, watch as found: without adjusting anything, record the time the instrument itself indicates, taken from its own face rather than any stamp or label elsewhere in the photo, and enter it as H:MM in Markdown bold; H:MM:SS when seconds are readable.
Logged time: **10:55**
